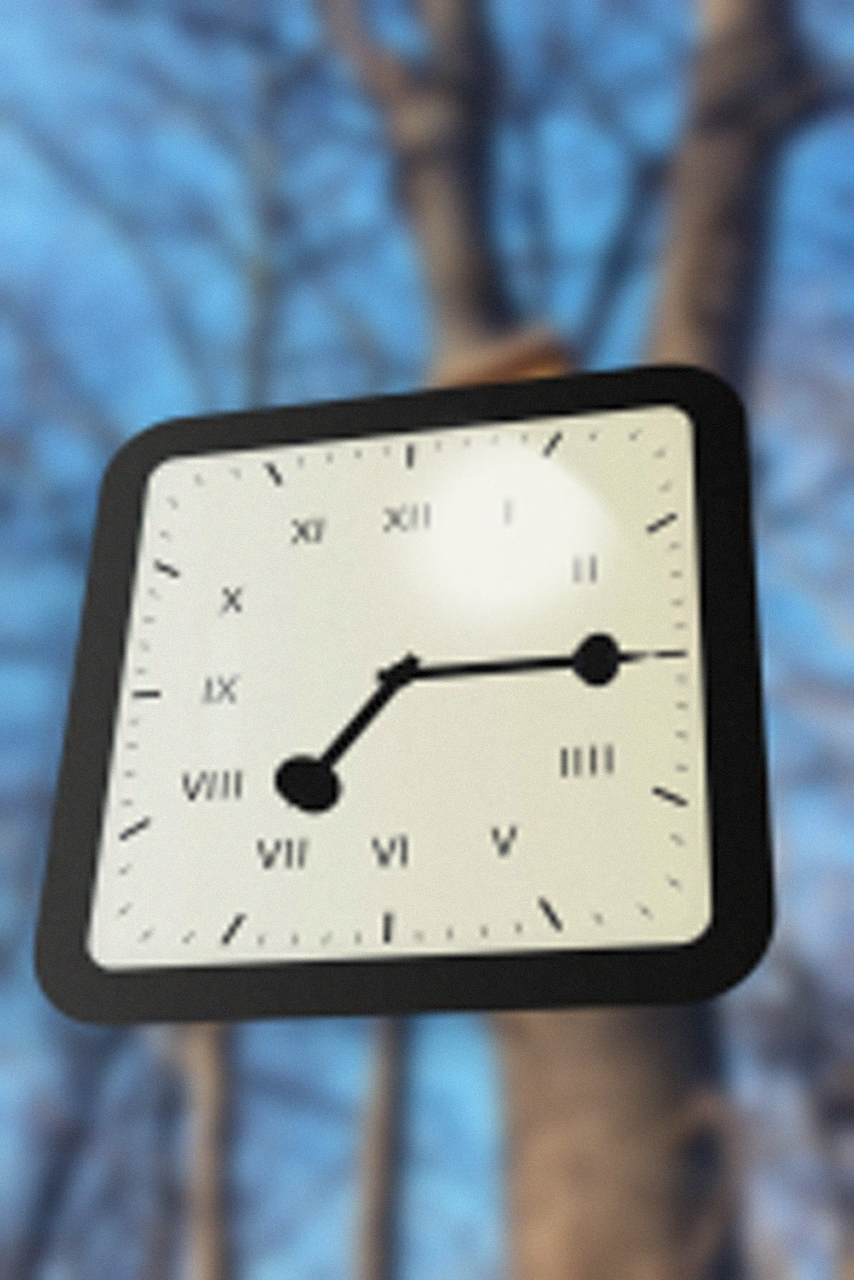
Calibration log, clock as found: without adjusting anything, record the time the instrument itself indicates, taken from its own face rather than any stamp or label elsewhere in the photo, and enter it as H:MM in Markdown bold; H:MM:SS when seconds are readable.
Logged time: **7:15**
